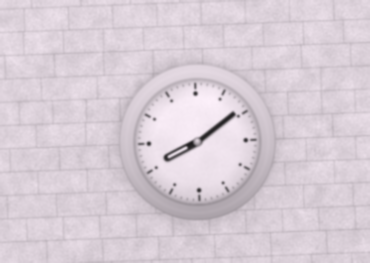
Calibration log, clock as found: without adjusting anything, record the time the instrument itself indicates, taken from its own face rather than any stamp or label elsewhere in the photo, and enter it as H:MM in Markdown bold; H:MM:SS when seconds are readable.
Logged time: **8:09**
